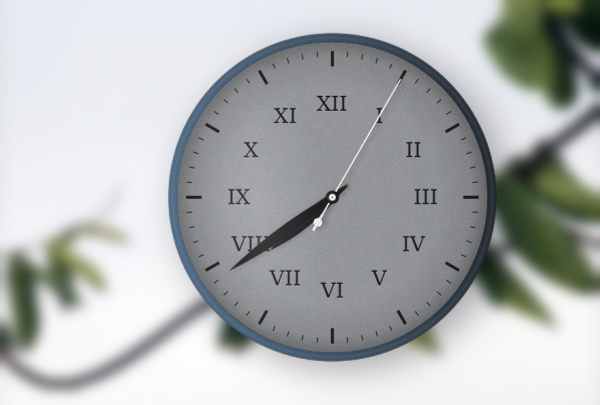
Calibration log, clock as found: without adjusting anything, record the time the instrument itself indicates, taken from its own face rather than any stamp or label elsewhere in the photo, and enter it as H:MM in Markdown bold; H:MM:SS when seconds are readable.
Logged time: **7:39:05**
